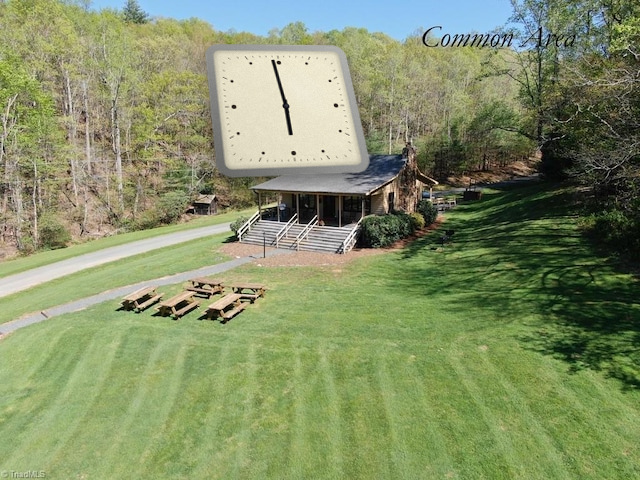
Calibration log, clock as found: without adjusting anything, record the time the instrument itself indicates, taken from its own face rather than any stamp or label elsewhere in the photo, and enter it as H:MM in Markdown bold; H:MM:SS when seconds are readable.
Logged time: **5:59**
